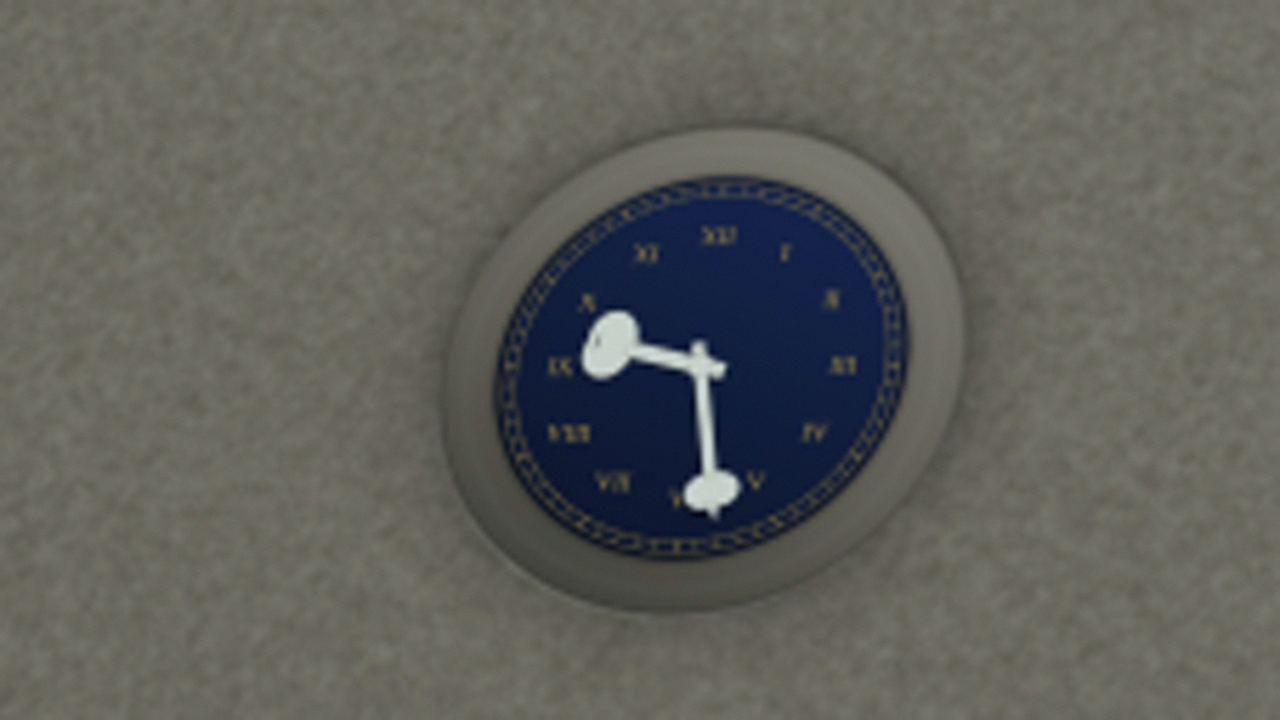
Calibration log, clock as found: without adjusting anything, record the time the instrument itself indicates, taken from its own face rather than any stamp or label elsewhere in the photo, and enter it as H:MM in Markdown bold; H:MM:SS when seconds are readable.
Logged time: **9:28**
